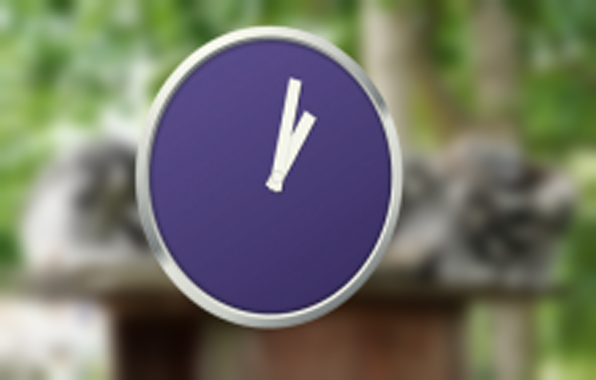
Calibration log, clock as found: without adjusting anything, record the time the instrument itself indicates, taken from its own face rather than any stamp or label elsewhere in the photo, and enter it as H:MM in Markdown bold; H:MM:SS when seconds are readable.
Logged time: **1:02**
